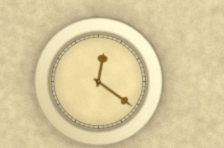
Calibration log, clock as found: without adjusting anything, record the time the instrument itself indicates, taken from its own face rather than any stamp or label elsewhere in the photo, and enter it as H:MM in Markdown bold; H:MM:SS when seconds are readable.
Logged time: **12:21**
